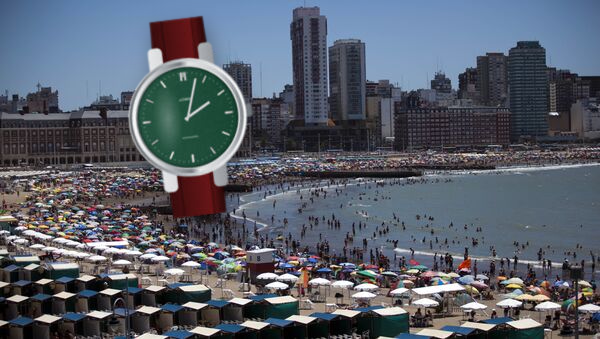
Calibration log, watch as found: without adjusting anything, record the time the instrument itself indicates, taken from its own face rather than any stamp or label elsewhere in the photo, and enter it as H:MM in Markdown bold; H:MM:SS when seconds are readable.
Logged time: **2:03**
